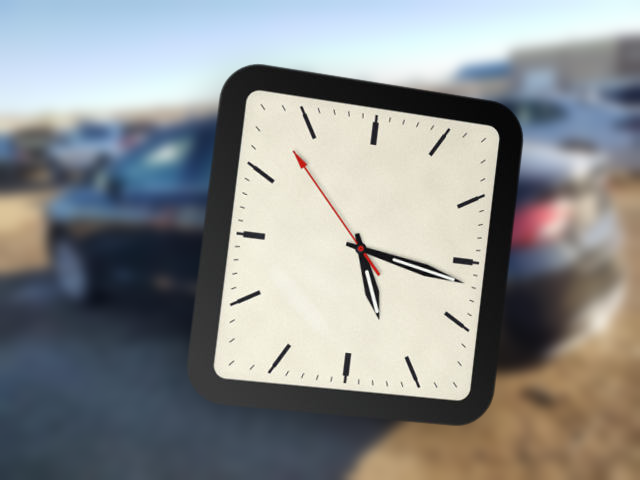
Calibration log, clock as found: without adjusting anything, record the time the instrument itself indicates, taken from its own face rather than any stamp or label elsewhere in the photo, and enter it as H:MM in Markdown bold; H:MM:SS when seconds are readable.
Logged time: **5:16:53**
